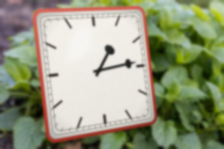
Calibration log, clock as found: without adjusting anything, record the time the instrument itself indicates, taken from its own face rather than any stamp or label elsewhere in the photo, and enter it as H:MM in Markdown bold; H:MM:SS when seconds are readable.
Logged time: **1:14**
